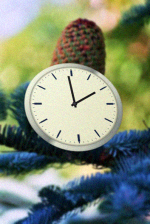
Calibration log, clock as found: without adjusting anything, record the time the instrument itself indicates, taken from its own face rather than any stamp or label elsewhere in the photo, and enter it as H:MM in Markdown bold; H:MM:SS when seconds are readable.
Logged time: **1:59**
